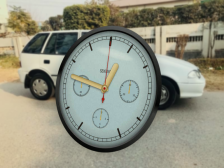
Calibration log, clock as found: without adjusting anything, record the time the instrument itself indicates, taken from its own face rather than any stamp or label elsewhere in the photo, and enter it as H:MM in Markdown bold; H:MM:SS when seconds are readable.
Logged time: **12:47**
